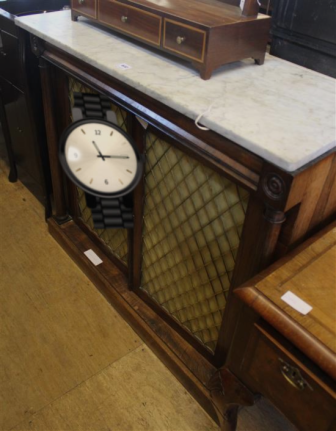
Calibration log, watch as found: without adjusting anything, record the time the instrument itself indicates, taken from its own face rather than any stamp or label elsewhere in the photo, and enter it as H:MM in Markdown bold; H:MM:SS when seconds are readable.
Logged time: **11:15**
